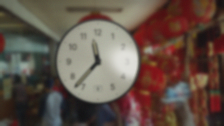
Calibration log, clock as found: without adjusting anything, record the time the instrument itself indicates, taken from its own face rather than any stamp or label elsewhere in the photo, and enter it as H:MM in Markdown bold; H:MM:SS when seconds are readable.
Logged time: **11:37**
